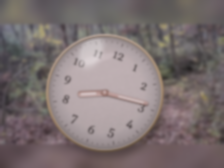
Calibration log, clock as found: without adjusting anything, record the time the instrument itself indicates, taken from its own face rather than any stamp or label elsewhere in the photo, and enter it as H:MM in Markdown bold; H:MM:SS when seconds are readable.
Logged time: **8:14**
